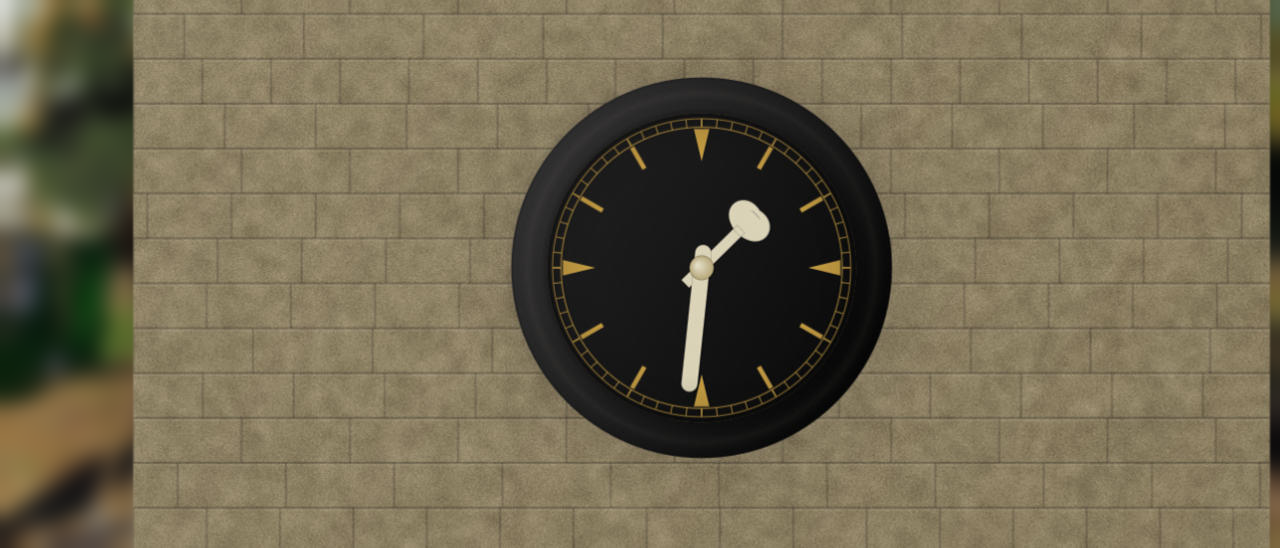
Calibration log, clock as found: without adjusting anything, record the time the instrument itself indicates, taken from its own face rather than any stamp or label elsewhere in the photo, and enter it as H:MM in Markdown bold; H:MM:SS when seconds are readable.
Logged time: **1:31**
